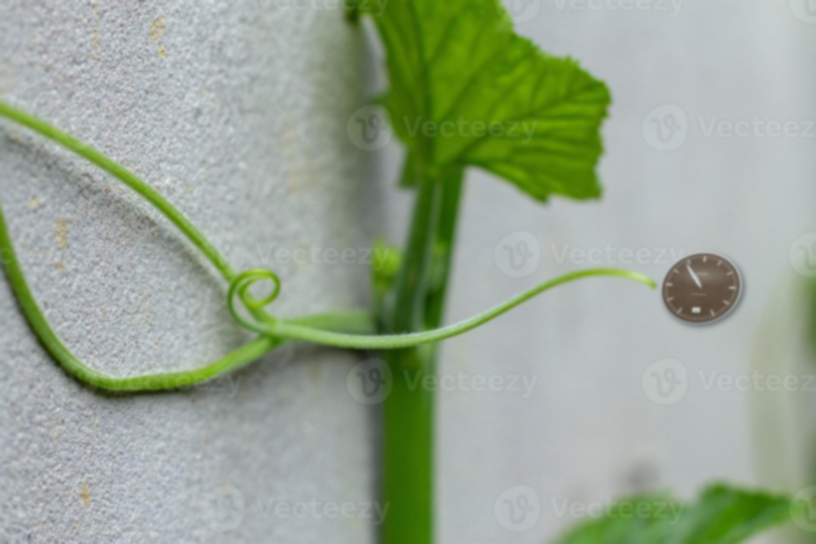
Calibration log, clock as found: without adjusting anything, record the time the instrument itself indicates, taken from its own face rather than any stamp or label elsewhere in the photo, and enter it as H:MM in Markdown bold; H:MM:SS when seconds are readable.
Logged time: **10:54**
